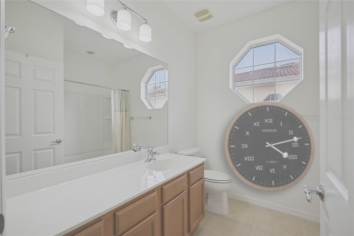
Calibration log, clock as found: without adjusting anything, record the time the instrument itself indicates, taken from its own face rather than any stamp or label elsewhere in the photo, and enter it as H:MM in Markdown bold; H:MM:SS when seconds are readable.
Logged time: **4:13**
